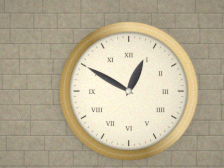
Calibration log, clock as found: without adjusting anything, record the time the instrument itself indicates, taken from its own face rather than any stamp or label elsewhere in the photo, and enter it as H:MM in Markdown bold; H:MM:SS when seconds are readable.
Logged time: **12:50**
